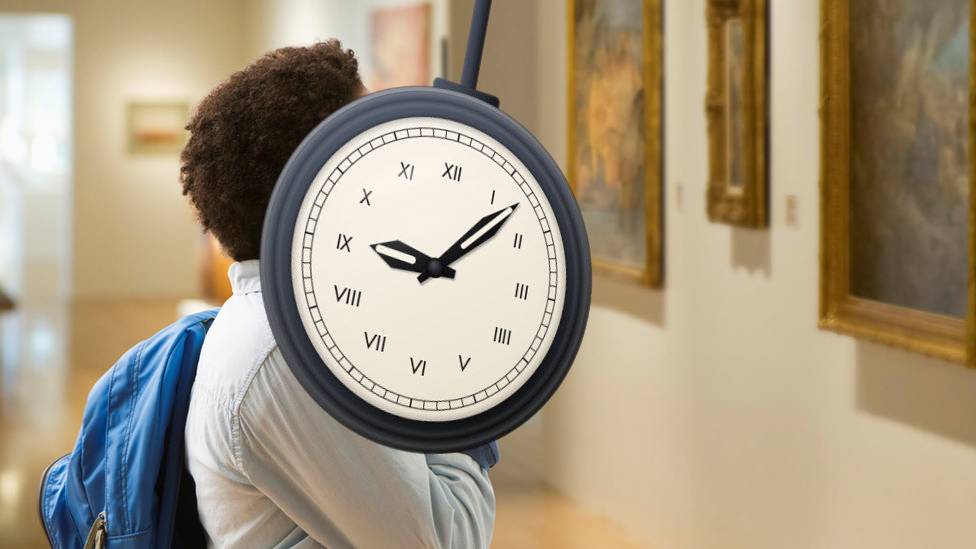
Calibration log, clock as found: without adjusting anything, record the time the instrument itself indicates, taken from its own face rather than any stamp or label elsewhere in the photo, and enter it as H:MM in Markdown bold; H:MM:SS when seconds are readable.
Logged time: **9:07**
